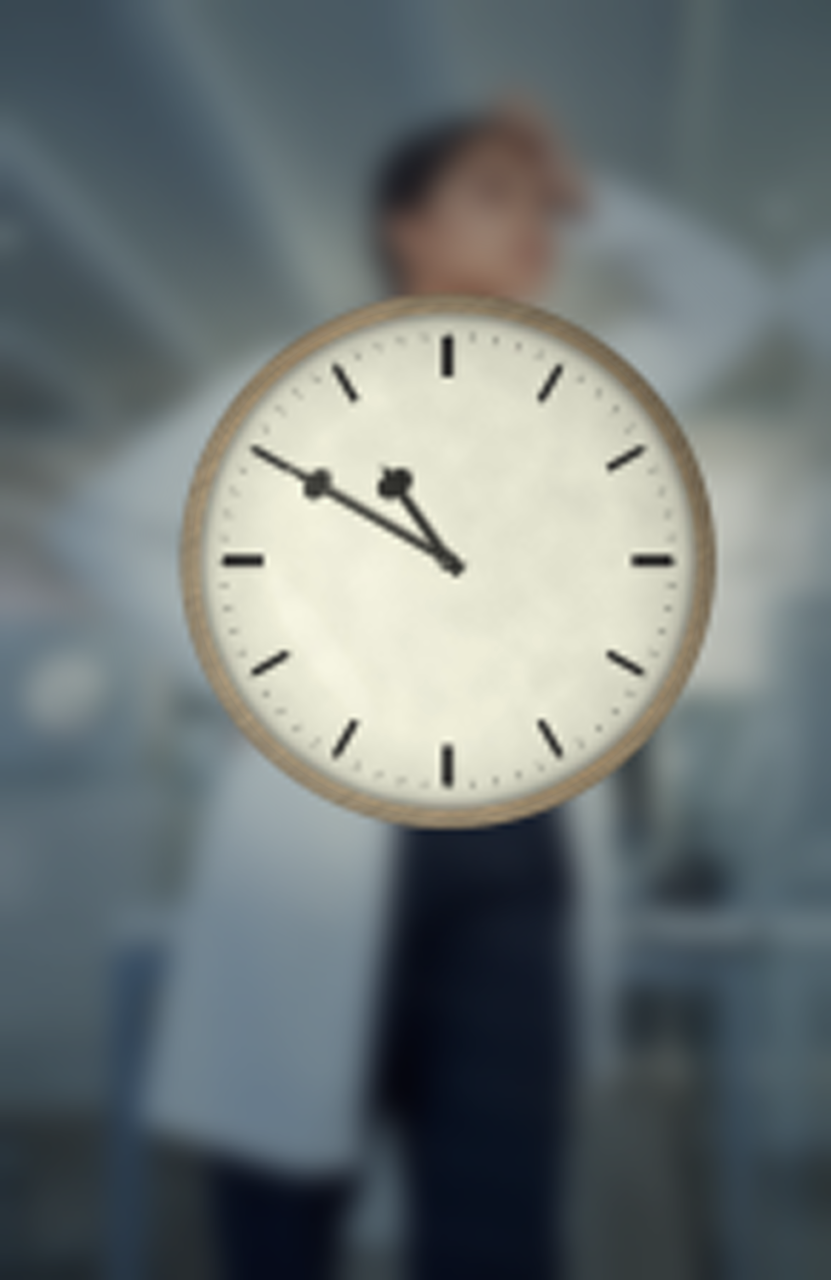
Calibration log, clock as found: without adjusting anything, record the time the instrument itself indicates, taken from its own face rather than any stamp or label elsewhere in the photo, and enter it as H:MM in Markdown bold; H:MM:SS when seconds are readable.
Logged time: **10:50**
